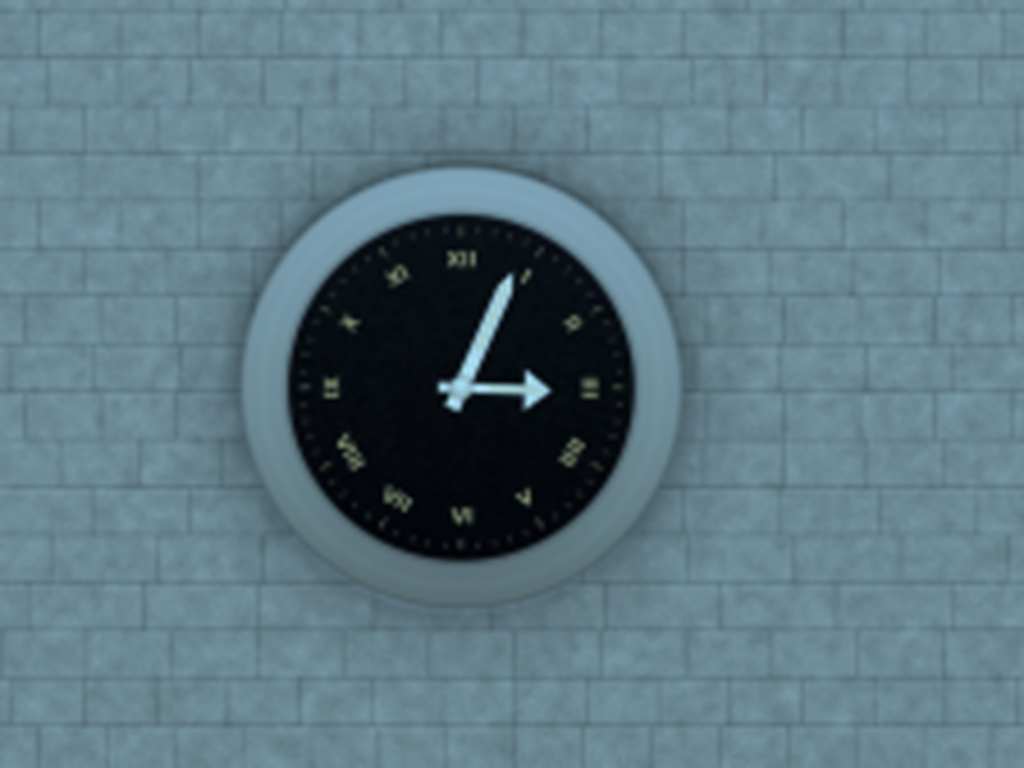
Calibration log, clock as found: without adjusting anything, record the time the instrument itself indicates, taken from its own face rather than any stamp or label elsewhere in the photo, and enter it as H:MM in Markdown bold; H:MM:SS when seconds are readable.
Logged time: **3:04**
